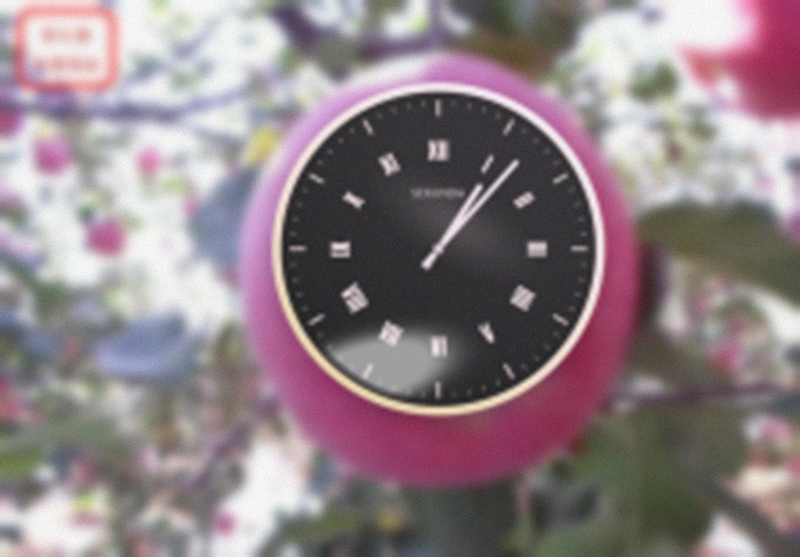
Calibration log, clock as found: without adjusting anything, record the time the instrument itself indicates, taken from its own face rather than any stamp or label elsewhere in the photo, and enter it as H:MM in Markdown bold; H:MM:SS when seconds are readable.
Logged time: **1:07**
